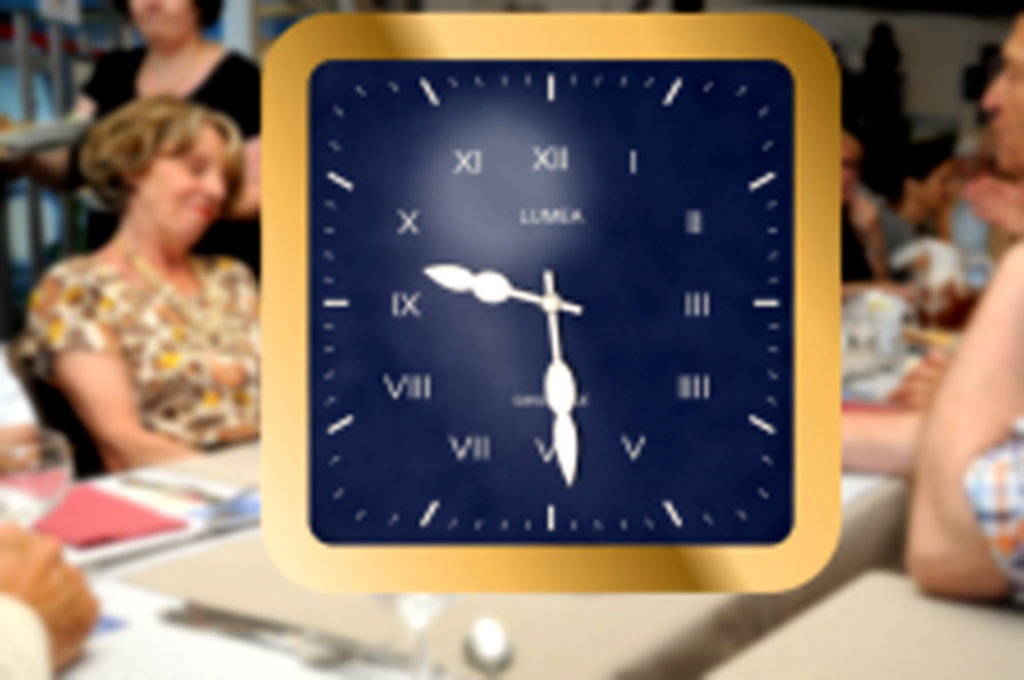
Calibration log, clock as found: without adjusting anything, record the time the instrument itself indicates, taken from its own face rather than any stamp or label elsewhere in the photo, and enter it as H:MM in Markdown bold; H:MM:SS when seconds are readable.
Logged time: **9:29**
